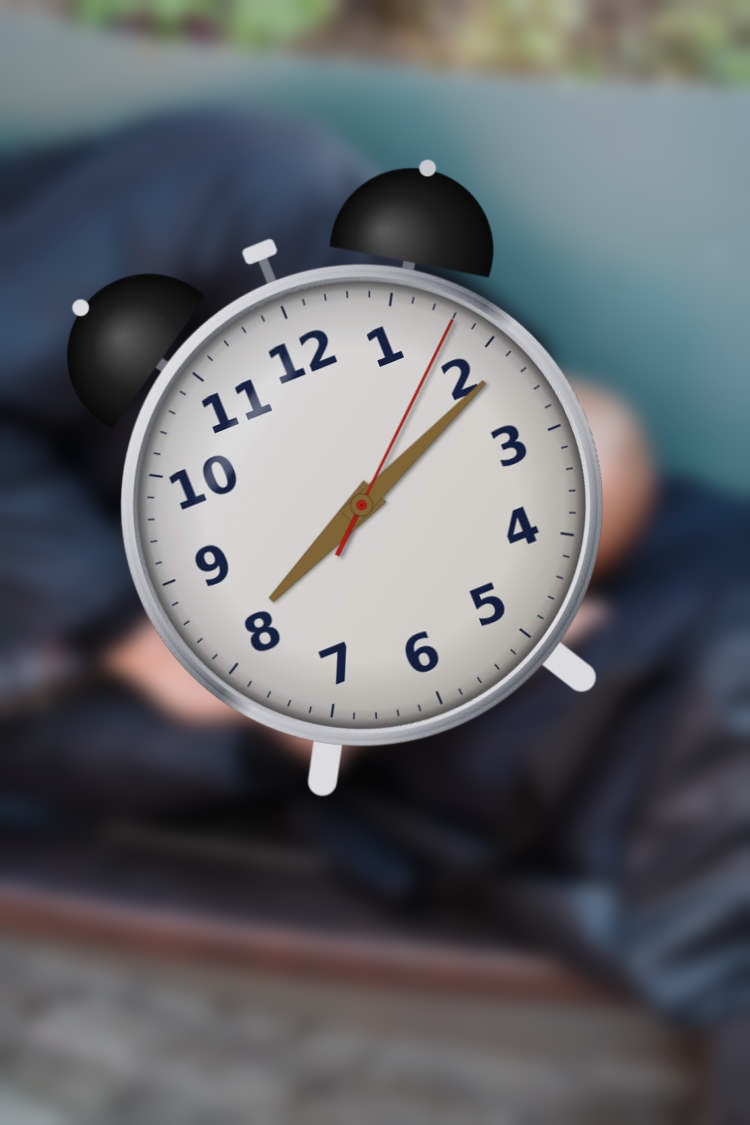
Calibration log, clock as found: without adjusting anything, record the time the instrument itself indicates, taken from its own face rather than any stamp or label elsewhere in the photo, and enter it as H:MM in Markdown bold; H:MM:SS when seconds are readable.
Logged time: **8:11:08**
